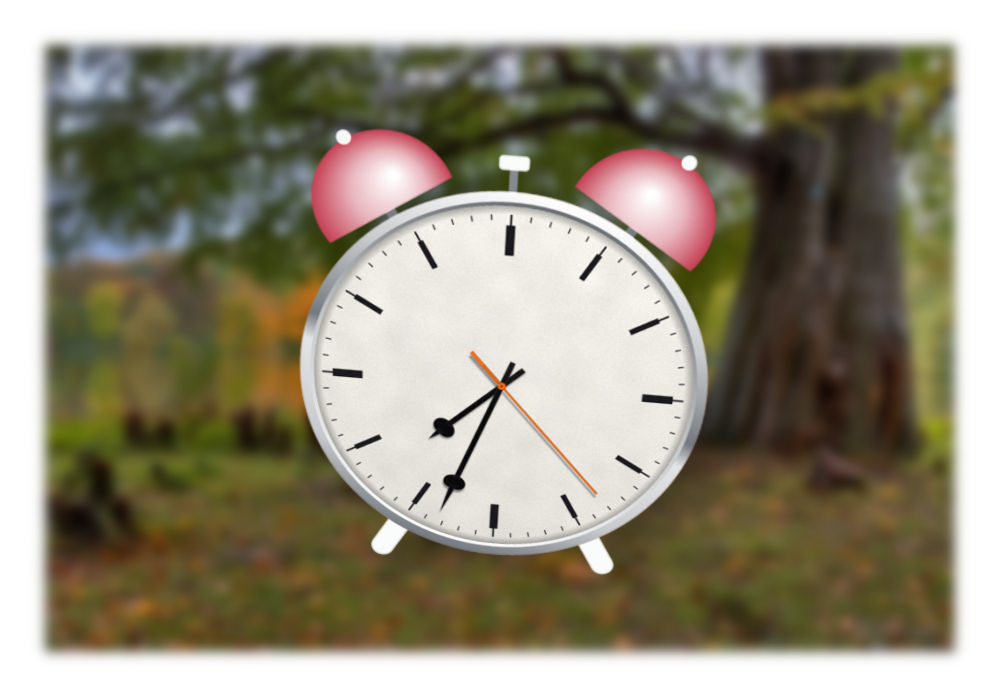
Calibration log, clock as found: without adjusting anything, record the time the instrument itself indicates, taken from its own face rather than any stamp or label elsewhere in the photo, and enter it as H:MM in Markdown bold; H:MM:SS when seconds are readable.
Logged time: **7:33:23**
